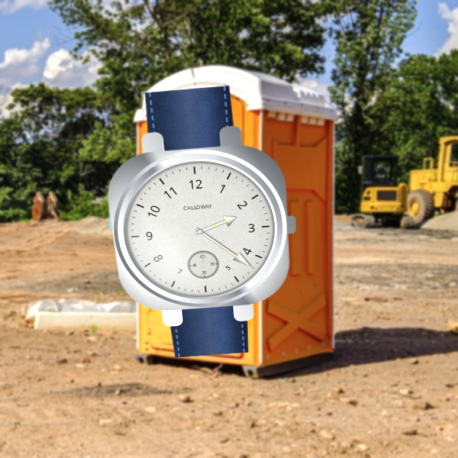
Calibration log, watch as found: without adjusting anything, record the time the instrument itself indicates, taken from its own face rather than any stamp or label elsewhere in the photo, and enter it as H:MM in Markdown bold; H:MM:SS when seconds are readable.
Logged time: **2:22**
